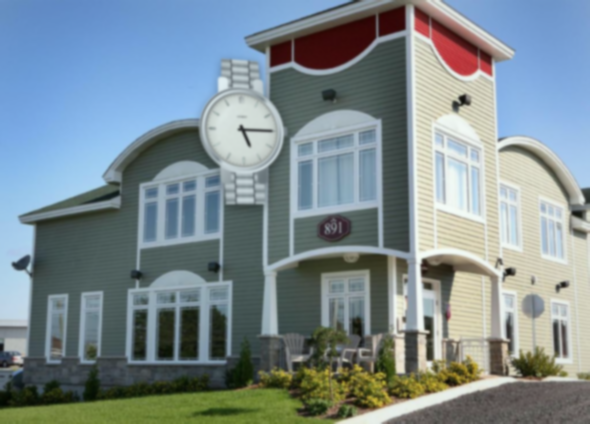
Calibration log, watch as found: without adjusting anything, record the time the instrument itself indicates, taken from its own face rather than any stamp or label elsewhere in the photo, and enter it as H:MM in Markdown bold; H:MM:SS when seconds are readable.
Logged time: **5:15**
